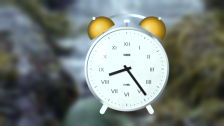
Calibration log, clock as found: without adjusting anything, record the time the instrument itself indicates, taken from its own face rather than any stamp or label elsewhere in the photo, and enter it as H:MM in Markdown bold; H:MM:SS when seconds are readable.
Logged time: **8:24**
